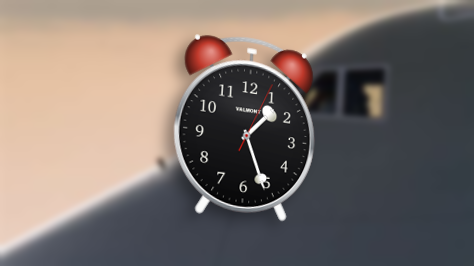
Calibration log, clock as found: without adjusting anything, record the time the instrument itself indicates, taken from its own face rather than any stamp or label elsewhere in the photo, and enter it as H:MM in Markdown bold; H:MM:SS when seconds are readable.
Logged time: **1:26:04**
